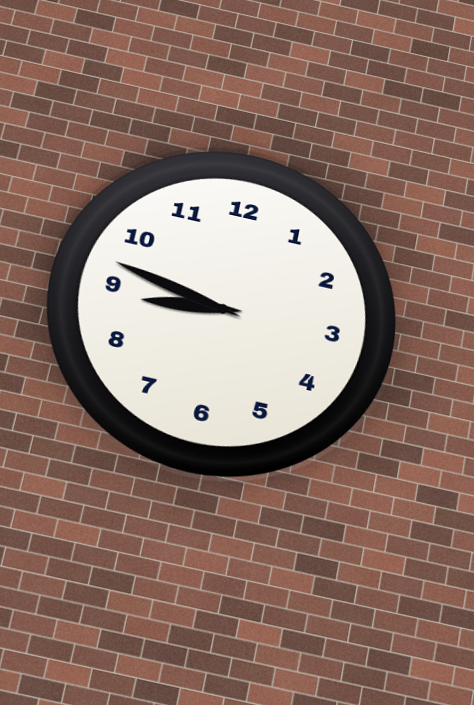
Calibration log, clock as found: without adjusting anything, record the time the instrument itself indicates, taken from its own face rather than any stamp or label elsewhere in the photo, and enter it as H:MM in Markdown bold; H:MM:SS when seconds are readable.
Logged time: **8:47**
